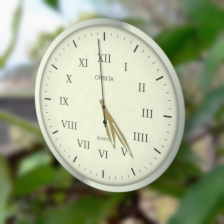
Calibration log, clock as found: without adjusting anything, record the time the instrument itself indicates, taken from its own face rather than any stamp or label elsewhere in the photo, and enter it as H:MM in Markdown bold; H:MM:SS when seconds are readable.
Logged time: **5:23:59**
